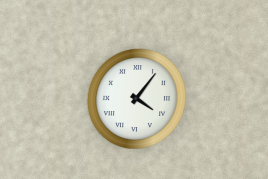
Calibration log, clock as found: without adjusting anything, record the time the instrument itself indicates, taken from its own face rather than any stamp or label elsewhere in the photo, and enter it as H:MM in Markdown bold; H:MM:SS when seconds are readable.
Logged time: **4:06**
